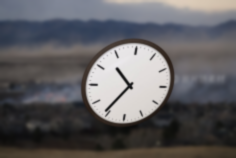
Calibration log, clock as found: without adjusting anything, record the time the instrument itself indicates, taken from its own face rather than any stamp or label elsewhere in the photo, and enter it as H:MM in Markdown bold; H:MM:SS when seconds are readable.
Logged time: **10:36**
